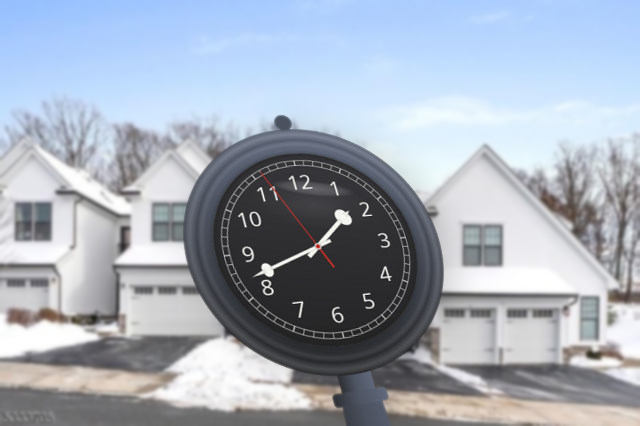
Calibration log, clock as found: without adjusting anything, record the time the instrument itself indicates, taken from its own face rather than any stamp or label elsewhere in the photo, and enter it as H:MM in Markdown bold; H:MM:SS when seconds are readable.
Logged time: **1:41:56**
